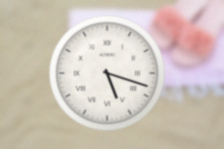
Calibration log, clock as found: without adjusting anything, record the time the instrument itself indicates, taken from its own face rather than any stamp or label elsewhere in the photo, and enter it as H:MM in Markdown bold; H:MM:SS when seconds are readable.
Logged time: **5:18**
